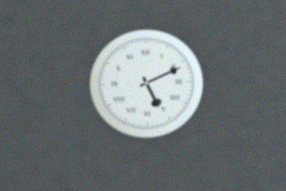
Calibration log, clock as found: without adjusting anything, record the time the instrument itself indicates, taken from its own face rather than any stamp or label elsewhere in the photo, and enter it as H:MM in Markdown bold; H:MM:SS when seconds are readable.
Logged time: **5:11**
